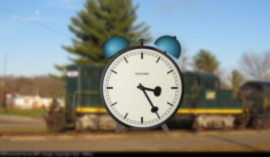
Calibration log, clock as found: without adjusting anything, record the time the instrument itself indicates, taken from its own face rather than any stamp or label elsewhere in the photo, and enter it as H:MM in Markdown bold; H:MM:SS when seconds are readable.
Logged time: **3:25**
